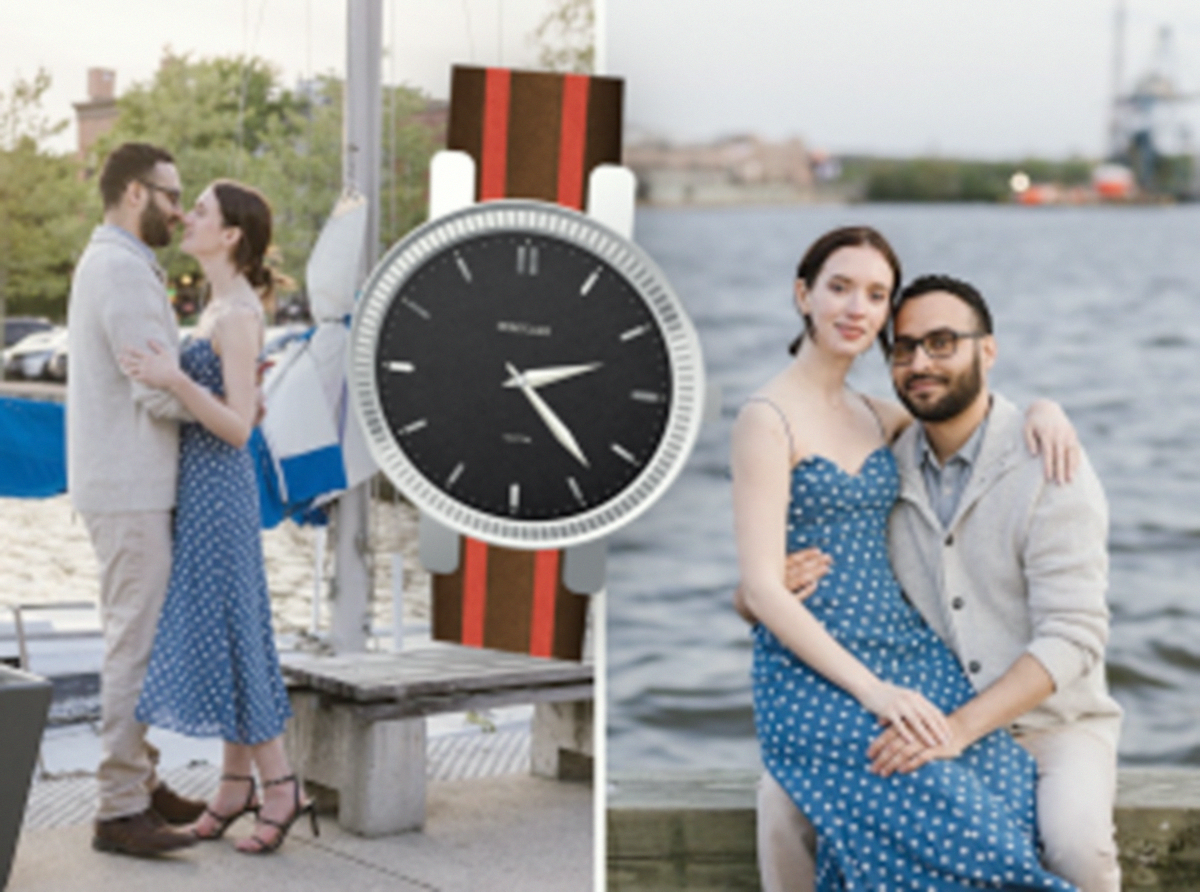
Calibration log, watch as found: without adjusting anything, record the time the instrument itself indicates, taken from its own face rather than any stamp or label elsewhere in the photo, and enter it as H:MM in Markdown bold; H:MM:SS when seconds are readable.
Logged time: **2:23**
